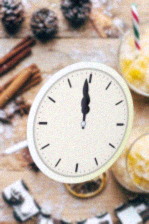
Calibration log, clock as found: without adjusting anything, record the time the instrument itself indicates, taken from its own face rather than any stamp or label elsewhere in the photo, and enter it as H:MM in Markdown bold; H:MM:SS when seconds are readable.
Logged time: **11:59**
